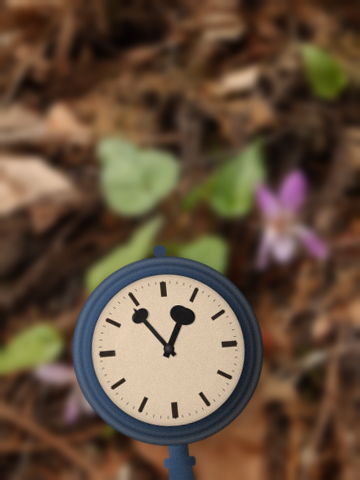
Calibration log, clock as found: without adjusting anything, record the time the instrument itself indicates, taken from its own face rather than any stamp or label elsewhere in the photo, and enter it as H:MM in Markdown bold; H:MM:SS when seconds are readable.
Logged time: **12:54**
